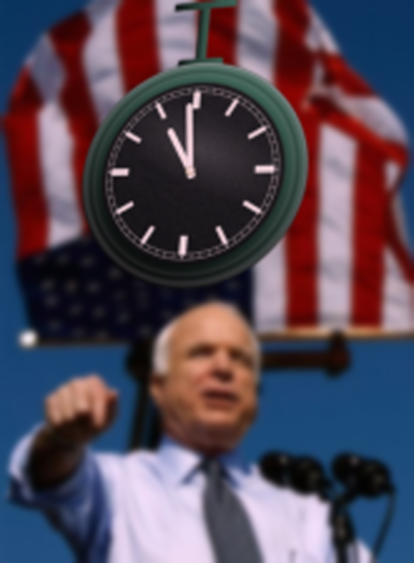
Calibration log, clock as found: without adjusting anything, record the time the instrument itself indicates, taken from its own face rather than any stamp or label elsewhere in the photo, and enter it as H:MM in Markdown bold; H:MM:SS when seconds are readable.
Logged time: **10:59**
